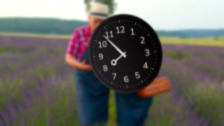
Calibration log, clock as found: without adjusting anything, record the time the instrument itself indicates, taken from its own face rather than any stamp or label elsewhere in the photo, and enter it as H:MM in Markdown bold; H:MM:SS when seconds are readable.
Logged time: **7:53**
